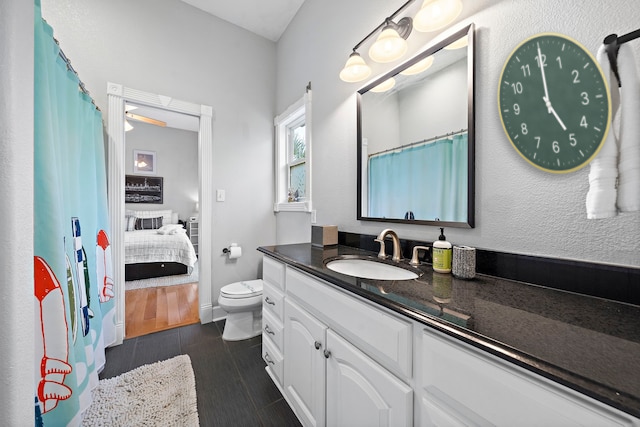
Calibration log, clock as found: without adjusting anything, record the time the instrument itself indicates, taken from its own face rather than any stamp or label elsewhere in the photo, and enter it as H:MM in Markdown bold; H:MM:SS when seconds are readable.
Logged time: **5:00**
